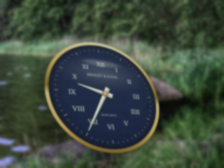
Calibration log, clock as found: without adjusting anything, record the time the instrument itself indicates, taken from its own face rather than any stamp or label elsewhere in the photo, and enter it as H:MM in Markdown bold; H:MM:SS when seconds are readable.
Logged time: **9:35**
